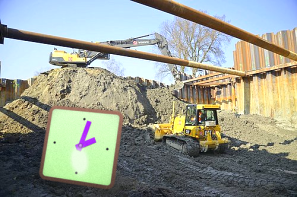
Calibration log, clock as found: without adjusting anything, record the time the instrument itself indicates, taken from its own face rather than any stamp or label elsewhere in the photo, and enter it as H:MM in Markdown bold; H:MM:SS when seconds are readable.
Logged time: **2:02**
